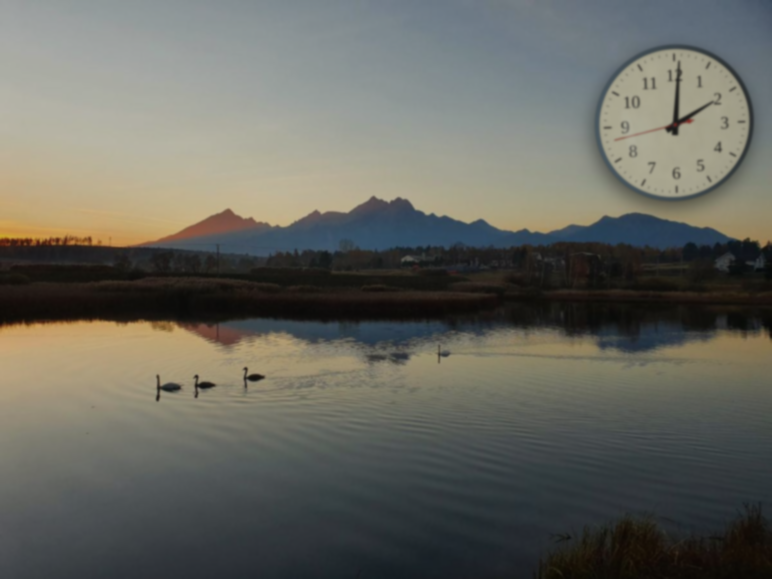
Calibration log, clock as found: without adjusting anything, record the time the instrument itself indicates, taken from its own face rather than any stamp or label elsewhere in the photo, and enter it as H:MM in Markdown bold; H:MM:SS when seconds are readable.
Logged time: **2:00:43**
